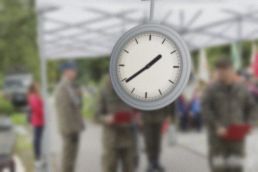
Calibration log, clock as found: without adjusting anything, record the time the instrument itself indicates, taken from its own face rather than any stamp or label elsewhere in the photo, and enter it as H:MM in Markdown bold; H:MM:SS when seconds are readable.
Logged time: **1:39**
